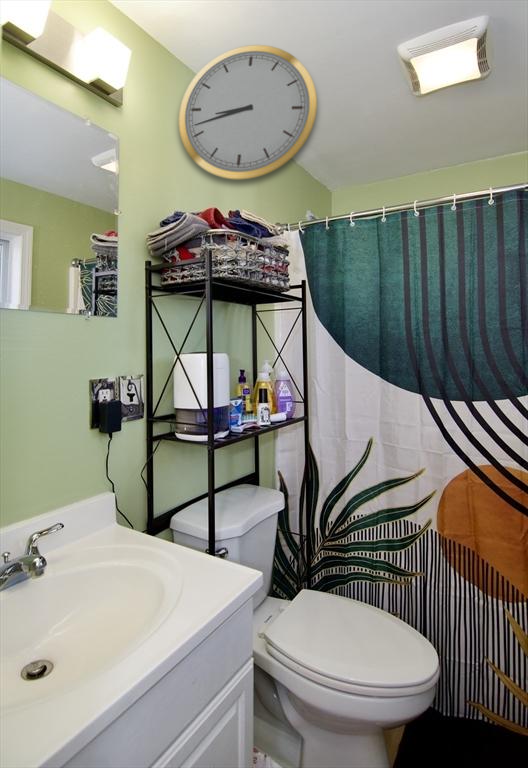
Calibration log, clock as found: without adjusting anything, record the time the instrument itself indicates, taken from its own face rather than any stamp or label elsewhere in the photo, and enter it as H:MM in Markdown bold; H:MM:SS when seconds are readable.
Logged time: **8:42**
